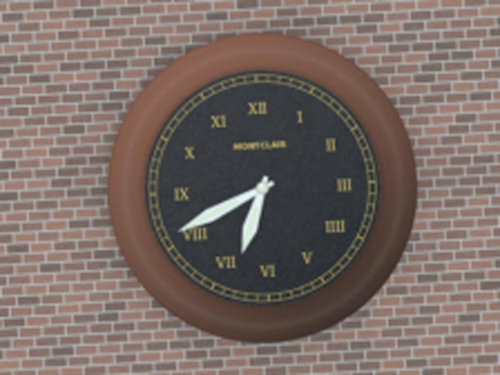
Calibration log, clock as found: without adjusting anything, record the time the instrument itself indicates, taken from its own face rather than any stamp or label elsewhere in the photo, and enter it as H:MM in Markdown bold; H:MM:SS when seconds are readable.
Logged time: **6:41**
